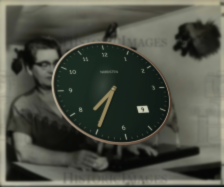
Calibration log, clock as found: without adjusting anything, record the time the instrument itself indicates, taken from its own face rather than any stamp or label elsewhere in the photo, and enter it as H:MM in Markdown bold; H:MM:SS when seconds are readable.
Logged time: **7:35**
